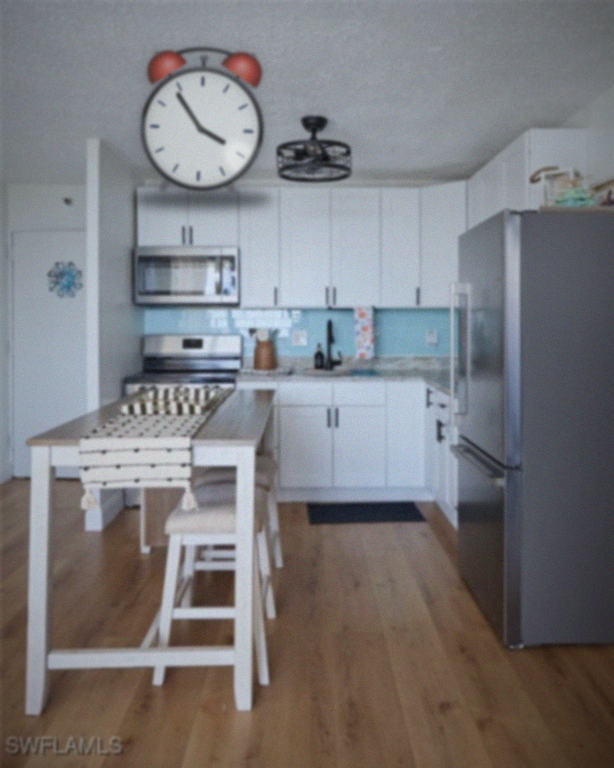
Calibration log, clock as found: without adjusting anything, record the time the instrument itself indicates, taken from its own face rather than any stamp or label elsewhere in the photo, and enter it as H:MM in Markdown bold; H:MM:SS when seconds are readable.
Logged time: **3:54**
